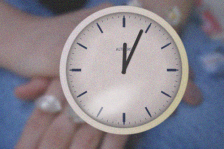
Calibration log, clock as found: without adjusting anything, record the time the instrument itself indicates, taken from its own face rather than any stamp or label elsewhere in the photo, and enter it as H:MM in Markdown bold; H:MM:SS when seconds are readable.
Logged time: **12:04**
